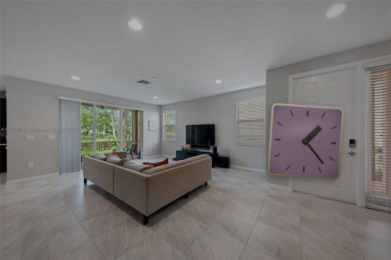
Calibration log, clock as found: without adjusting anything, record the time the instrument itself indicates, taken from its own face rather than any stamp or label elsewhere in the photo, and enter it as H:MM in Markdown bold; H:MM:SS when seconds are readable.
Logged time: **1:23**
